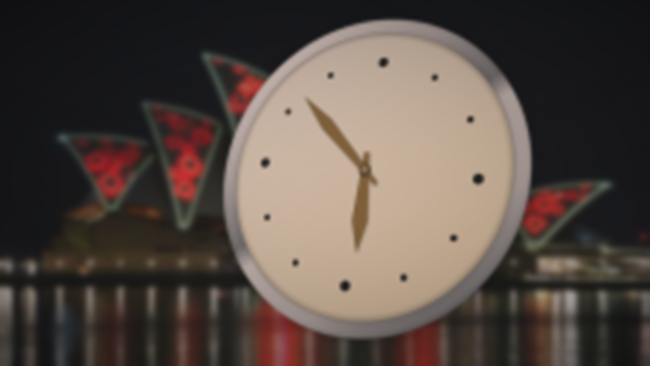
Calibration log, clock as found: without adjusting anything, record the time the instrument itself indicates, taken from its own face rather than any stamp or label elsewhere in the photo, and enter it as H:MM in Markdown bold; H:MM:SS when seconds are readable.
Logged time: **5:52**
